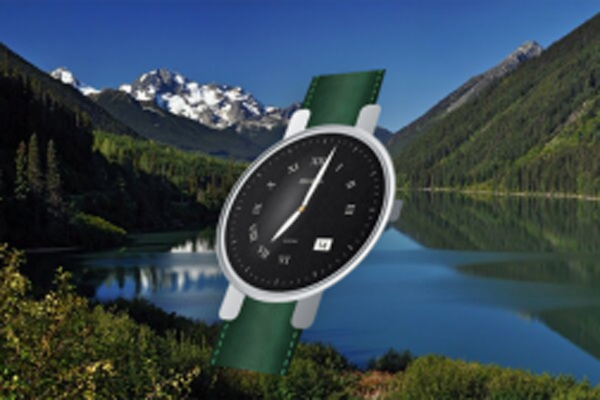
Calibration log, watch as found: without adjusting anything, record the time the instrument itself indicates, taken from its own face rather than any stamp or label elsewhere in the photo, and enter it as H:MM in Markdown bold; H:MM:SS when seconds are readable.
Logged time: **7:02**
